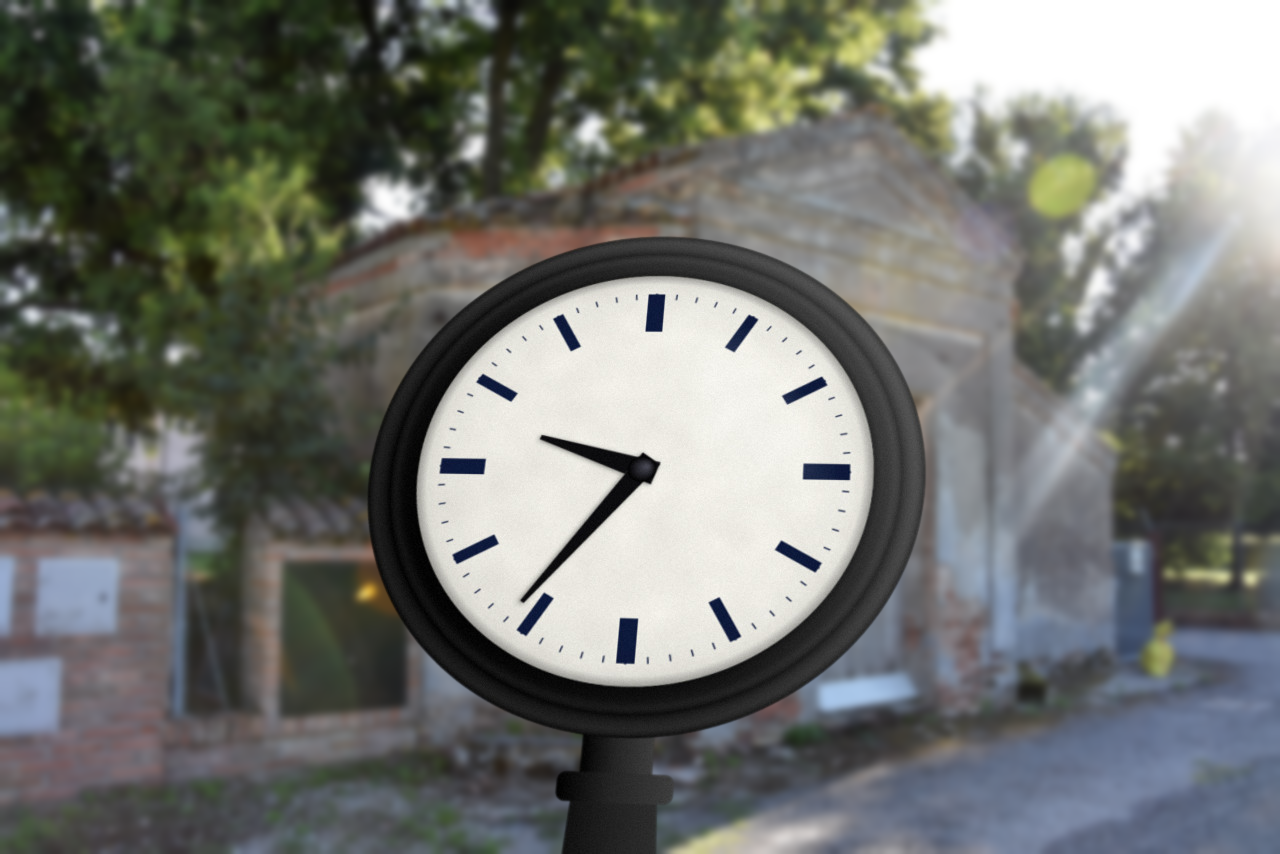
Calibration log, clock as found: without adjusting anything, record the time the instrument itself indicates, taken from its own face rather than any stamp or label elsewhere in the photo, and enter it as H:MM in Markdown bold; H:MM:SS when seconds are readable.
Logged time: **9:36**
